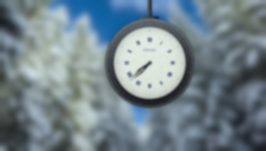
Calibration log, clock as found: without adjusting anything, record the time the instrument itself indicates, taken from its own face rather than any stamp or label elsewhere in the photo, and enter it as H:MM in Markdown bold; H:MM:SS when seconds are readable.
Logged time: **7:38**
